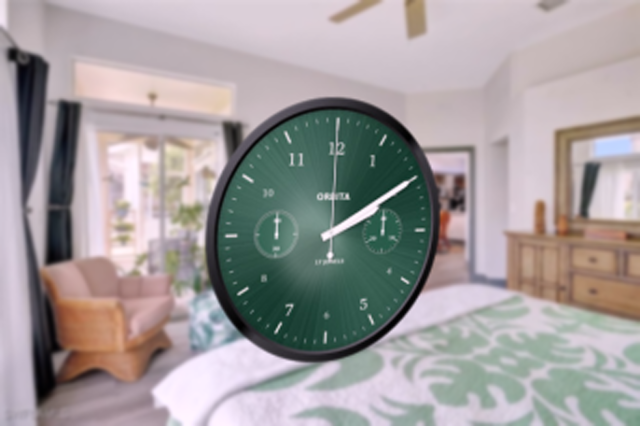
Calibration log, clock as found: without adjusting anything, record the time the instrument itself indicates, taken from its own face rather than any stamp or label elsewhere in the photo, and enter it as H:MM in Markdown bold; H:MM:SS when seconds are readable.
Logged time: **2:10**
